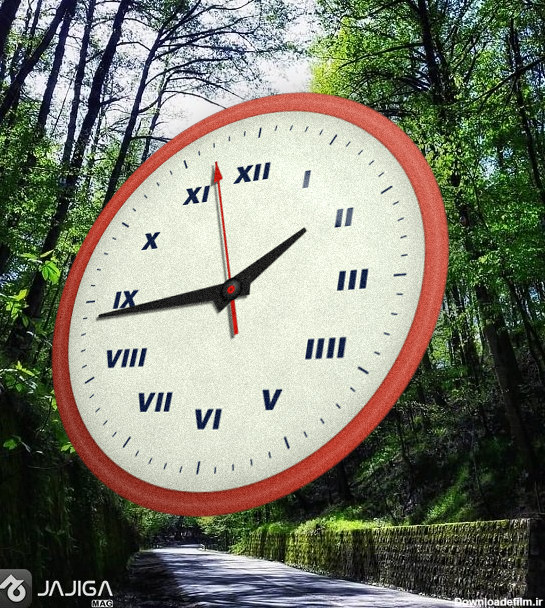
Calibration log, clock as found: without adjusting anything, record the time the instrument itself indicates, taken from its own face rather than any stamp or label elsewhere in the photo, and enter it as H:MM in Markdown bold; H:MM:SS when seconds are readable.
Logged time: **1:43:57**
